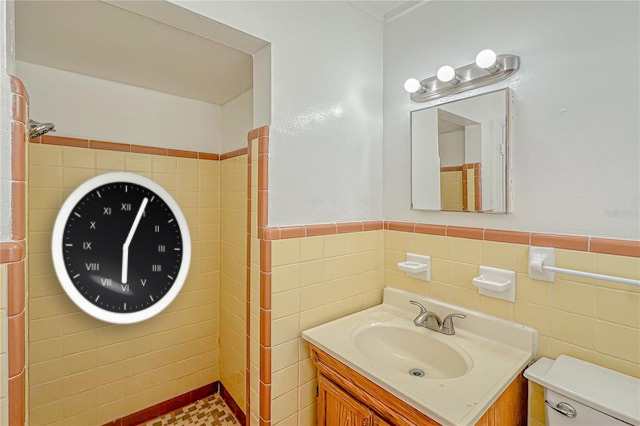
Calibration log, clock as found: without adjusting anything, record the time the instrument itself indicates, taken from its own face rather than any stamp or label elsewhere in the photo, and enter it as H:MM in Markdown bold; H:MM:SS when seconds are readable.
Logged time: **6:04**
